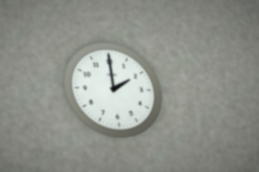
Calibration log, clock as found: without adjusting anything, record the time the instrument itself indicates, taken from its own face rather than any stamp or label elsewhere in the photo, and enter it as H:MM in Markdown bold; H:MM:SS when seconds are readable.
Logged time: **2:00**
